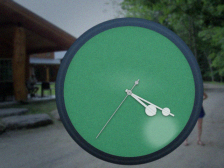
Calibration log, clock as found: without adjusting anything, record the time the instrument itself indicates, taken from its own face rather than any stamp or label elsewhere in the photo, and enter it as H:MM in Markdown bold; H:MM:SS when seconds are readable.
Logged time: **4:19:36**
